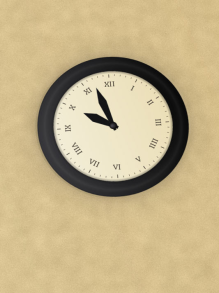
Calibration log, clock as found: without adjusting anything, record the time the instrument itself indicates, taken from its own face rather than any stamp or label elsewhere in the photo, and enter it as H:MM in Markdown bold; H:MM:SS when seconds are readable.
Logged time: **9:57**
